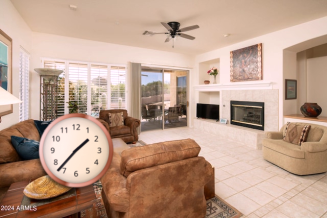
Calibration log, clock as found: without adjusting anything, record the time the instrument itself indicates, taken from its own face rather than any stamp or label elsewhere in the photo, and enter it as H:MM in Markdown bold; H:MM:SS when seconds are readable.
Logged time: **1:37**
